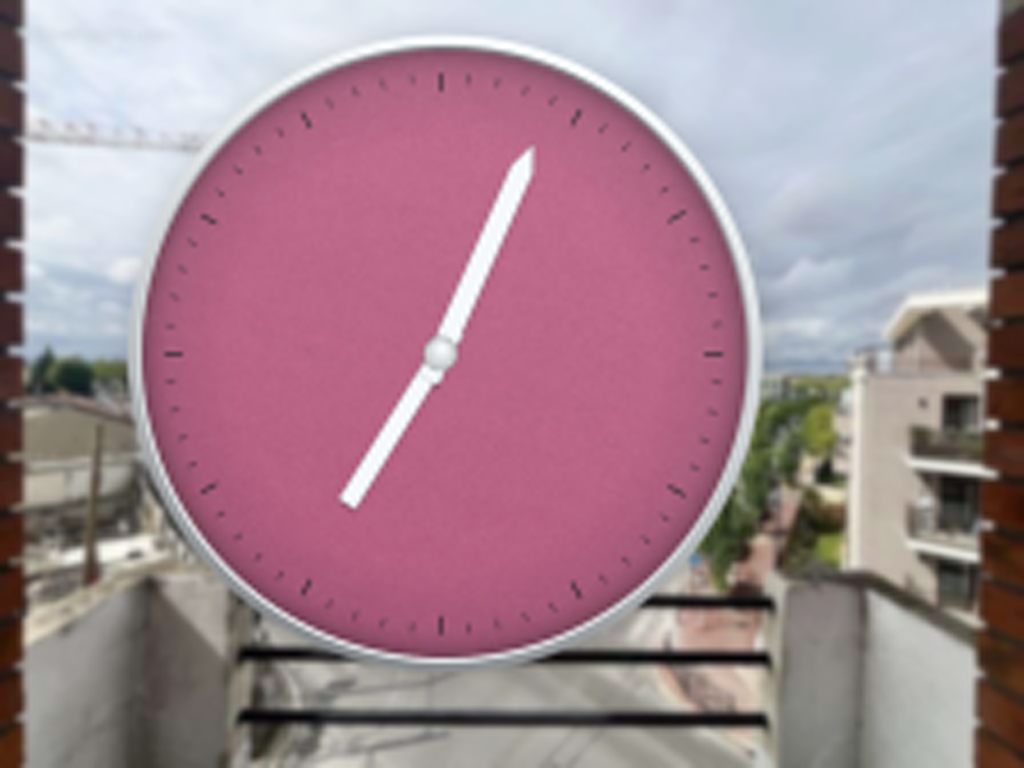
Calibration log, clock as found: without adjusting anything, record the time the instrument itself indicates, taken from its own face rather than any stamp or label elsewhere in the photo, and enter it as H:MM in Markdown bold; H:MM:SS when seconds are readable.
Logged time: **7:04**
